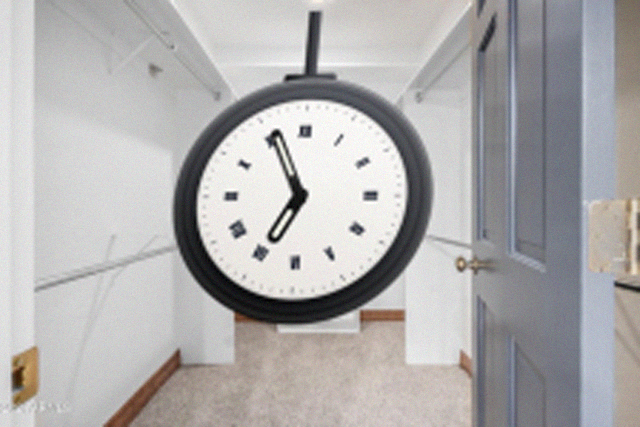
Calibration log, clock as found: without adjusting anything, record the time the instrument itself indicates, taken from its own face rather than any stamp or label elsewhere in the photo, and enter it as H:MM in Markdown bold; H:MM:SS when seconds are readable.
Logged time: **6:56**
